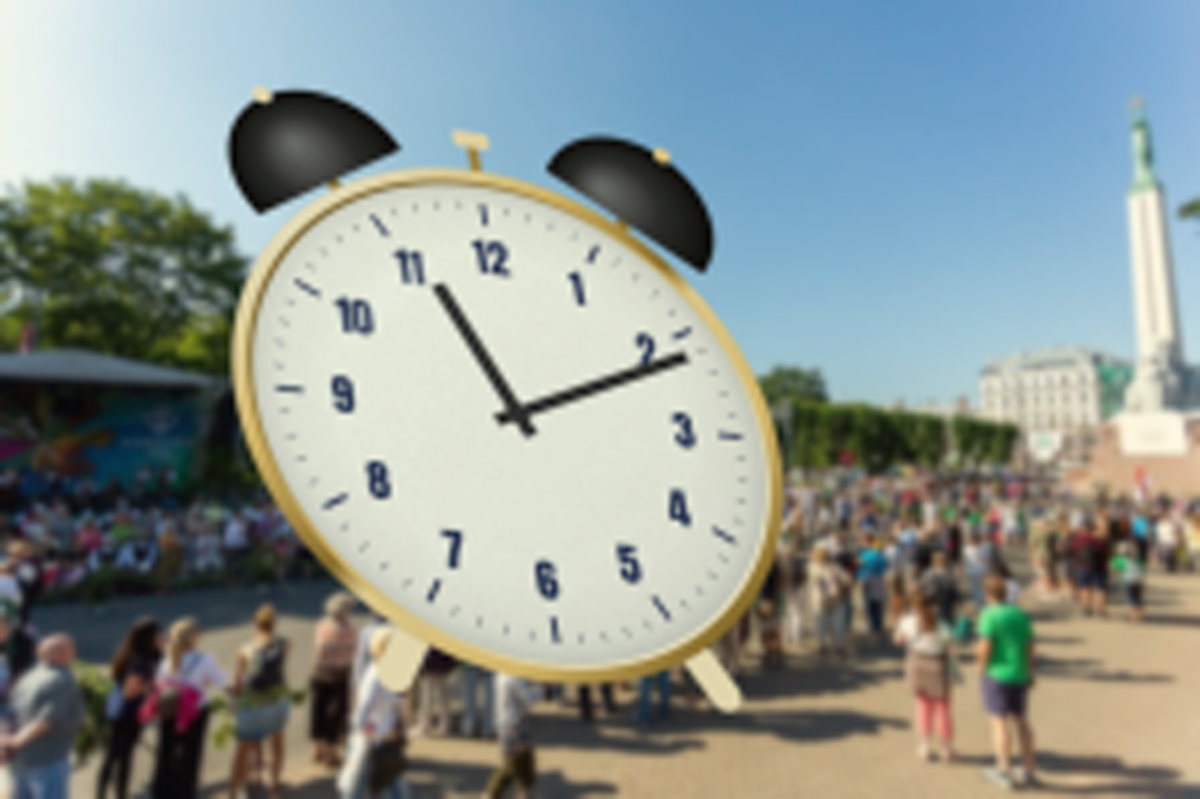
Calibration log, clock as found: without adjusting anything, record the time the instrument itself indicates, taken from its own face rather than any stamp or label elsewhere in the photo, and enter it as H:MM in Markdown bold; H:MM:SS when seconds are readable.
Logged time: **11:11**
